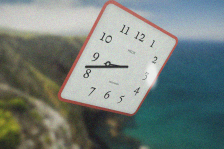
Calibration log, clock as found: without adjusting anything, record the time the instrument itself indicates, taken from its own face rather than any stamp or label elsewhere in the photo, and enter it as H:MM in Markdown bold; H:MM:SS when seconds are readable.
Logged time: **8:42**
